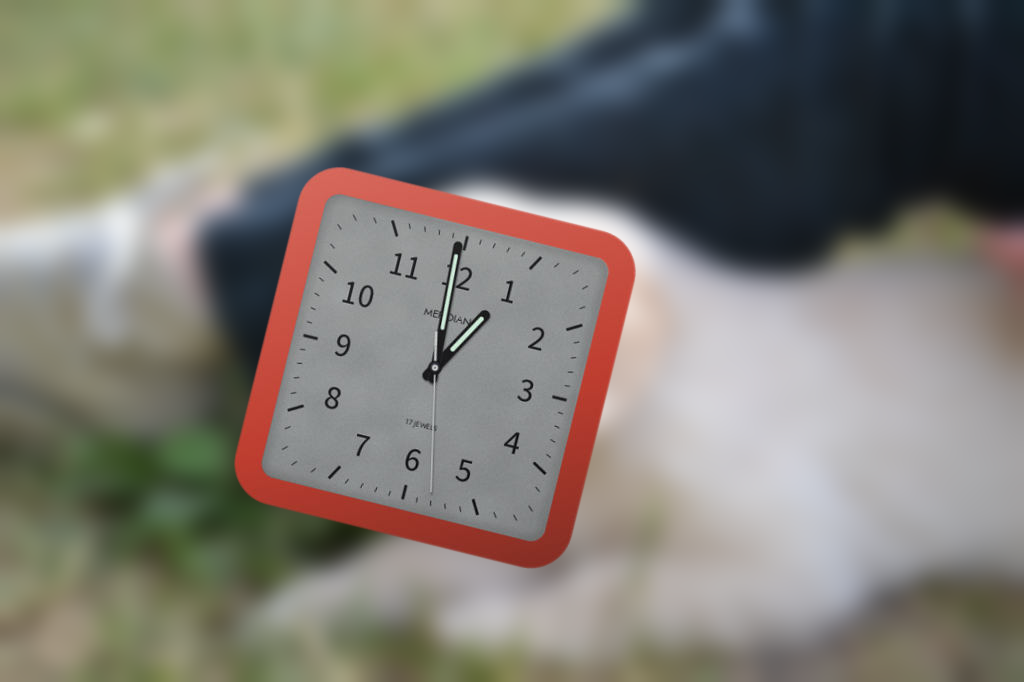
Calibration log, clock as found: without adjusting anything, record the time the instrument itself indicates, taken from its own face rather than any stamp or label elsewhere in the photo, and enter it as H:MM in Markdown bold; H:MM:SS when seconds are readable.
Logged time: **12:59:28**
